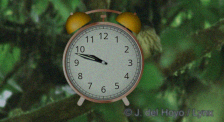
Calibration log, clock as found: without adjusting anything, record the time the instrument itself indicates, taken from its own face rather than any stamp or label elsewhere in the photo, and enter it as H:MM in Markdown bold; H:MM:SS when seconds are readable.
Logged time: **9:48**
